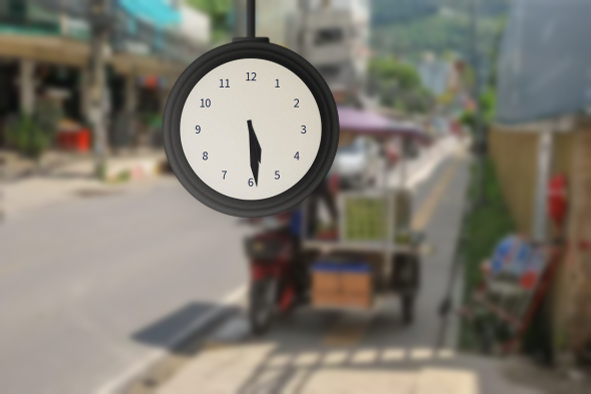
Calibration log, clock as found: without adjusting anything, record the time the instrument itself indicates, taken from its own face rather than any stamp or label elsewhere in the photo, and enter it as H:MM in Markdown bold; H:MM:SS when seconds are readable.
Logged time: **5:29**
